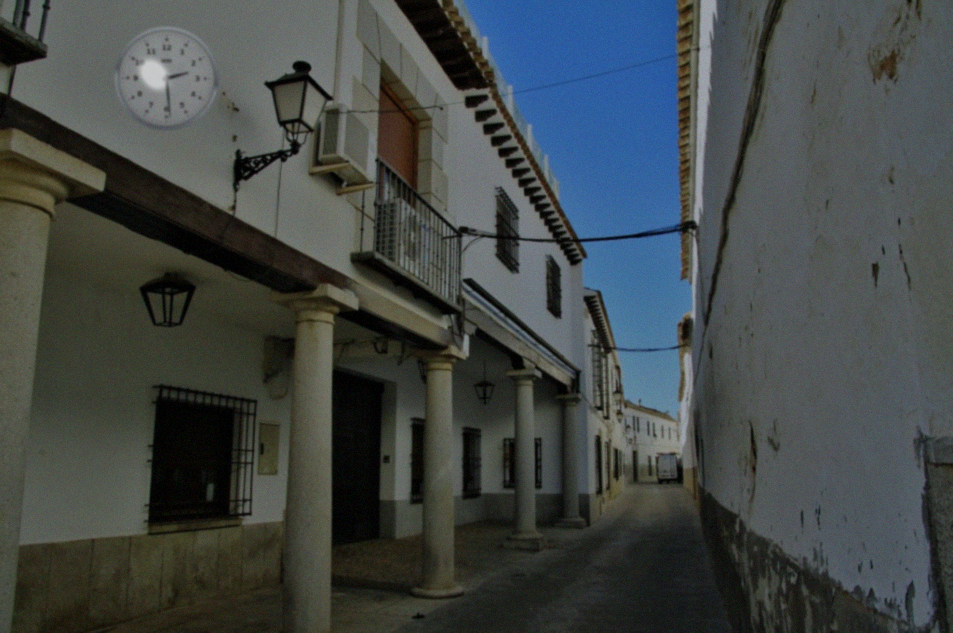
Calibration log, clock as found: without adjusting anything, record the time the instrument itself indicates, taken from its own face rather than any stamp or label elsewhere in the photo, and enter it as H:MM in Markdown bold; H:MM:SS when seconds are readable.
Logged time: **2:29**
